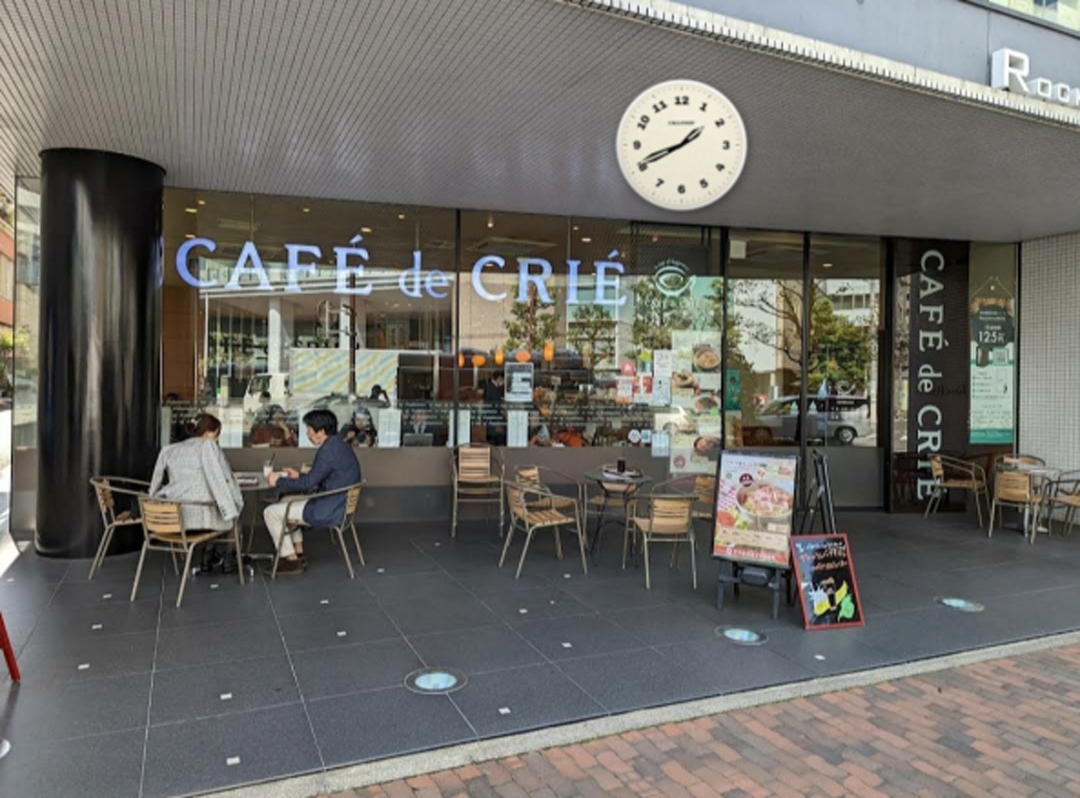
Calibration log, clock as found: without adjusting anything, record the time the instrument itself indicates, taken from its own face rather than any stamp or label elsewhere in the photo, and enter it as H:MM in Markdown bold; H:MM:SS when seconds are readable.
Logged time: **1:41**
